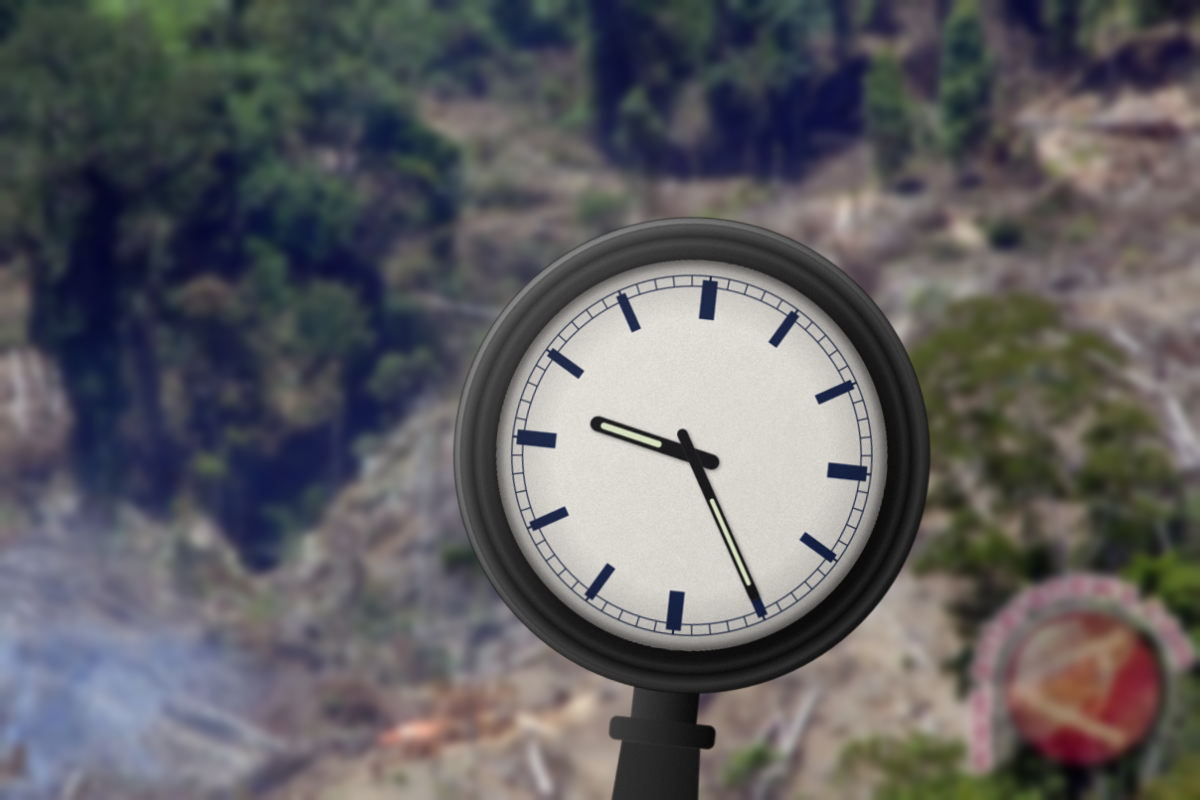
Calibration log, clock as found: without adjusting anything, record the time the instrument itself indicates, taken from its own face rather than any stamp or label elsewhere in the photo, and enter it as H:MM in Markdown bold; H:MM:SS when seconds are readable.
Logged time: **9:25**
